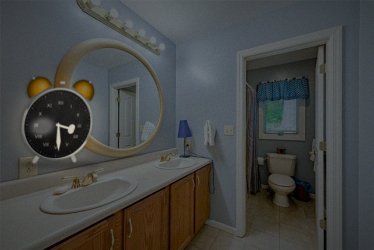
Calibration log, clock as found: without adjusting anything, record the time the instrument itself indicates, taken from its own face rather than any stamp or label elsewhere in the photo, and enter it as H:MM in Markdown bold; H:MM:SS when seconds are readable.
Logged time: **3:29**
